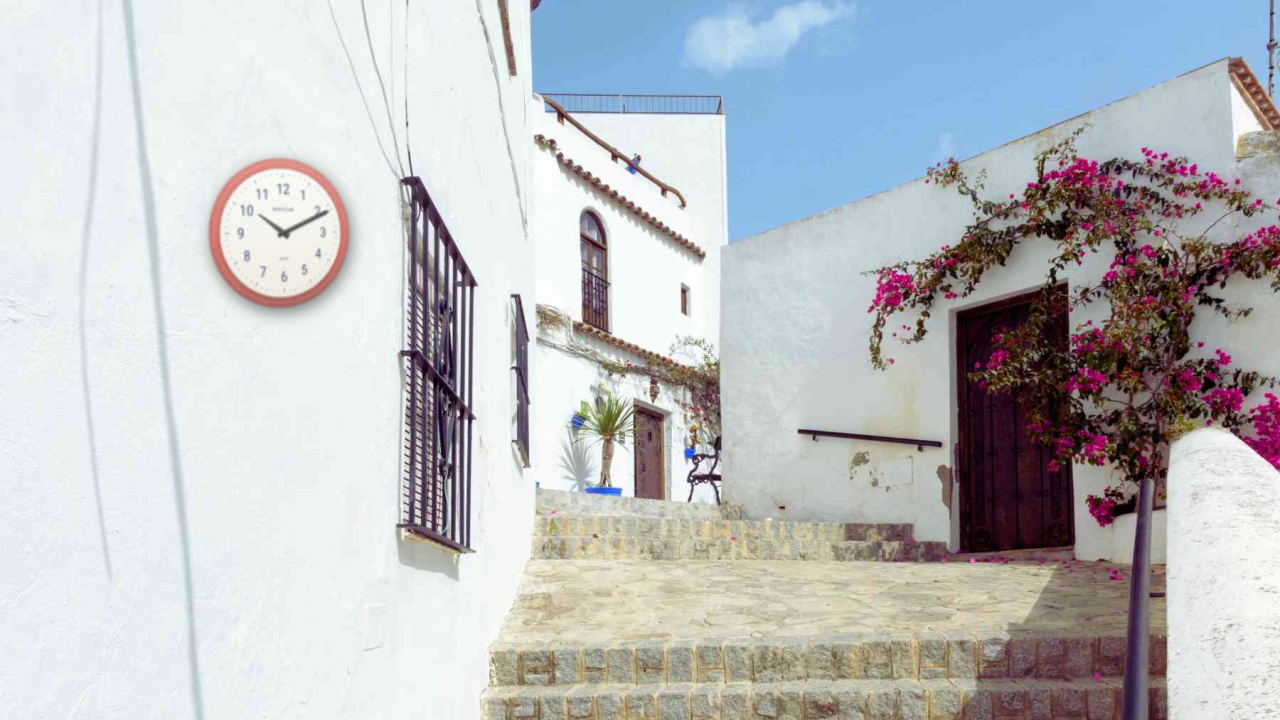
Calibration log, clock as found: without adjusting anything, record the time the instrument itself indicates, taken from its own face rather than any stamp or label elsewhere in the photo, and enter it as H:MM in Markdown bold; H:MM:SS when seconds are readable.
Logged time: **10:11**
